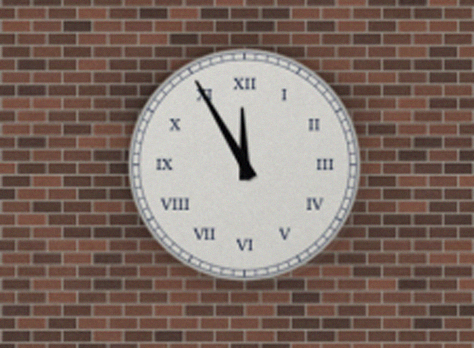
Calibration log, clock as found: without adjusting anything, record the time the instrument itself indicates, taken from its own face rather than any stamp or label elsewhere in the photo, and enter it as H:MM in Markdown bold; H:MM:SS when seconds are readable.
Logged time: **11:55**
